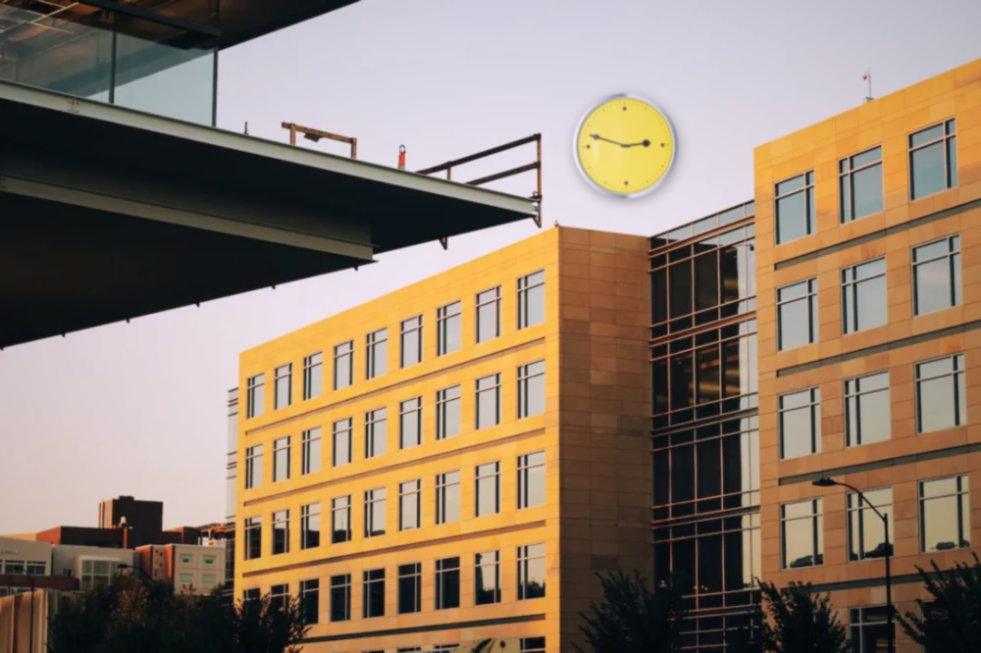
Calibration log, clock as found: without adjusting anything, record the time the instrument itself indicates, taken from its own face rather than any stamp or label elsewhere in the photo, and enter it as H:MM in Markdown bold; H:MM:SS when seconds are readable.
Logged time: **2:48**
